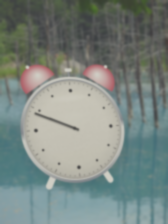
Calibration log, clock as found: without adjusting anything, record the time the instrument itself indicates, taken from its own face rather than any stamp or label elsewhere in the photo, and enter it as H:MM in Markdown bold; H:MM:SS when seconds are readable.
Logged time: **9:49**
